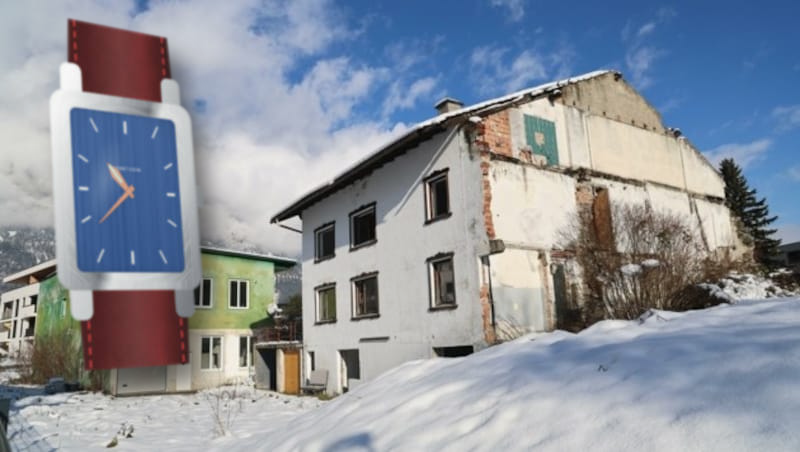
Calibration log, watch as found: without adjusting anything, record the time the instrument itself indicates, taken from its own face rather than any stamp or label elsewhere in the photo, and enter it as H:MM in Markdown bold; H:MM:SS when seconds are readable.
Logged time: **10:38**
